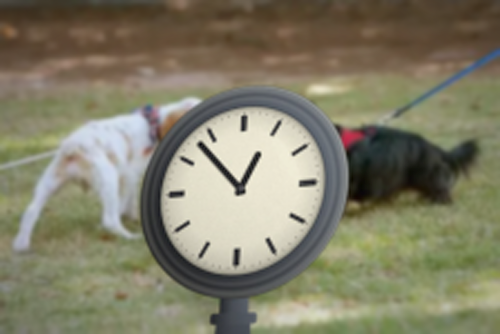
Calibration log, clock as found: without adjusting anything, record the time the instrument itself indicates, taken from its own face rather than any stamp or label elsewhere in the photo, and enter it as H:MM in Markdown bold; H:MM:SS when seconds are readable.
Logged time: **12:53**
